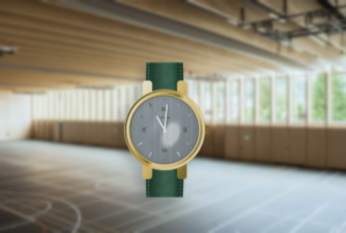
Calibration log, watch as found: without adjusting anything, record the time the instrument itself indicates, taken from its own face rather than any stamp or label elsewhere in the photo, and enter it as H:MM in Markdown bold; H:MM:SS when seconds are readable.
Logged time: **11:01**
